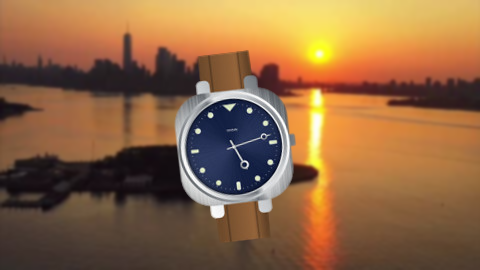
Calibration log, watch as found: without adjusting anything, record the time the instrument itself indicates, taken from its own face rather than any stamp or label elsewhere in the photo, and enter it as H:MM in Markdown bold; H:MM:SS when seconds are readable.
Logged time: **5:13**
